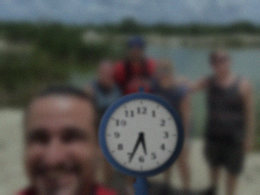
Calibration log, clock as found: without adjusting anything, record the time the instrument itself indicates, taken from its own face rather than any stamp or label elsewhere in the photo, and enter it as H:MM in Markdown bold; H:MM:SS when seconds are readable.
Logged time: **5:34**
